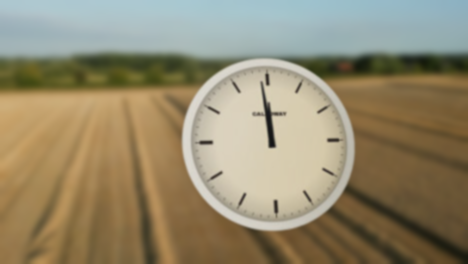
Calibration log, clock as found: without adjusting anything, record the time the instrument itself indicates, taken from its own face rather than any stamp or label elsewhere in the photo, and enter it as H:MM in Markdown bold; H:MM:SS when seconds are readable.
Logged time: **11:59**
